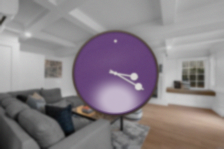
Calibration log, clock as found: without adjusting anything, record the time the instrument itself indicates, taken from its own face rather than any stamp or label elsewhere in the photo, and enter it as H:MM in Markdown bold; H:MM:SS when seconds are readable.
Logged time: **3:20**
